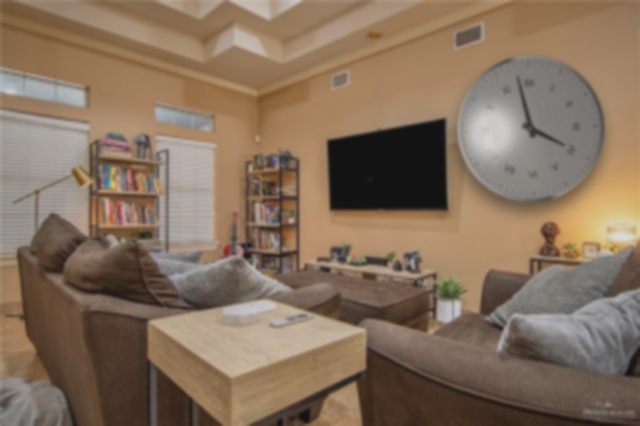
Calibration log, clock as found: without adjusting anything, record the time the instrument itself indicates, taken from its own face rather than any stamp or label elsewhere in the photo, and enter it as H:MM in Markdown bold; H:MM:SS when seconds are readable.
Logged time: **3:58**
